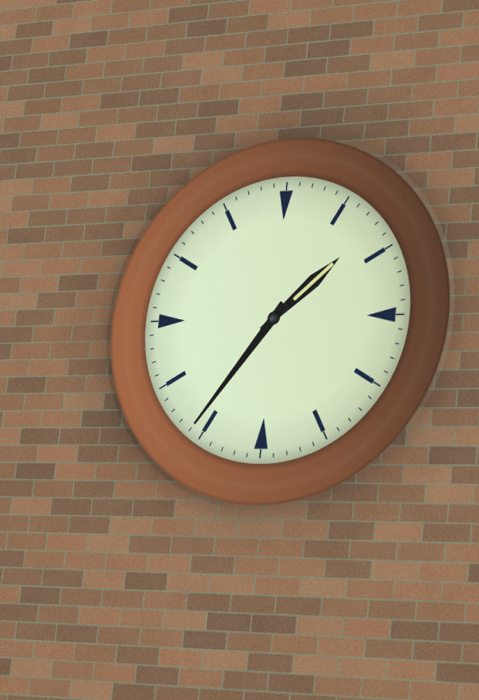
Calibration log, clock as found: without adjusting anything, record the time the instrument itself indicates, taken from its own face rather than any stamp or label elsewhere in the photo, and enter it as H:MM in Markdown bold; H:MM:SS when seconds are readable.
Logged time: **1:36**
